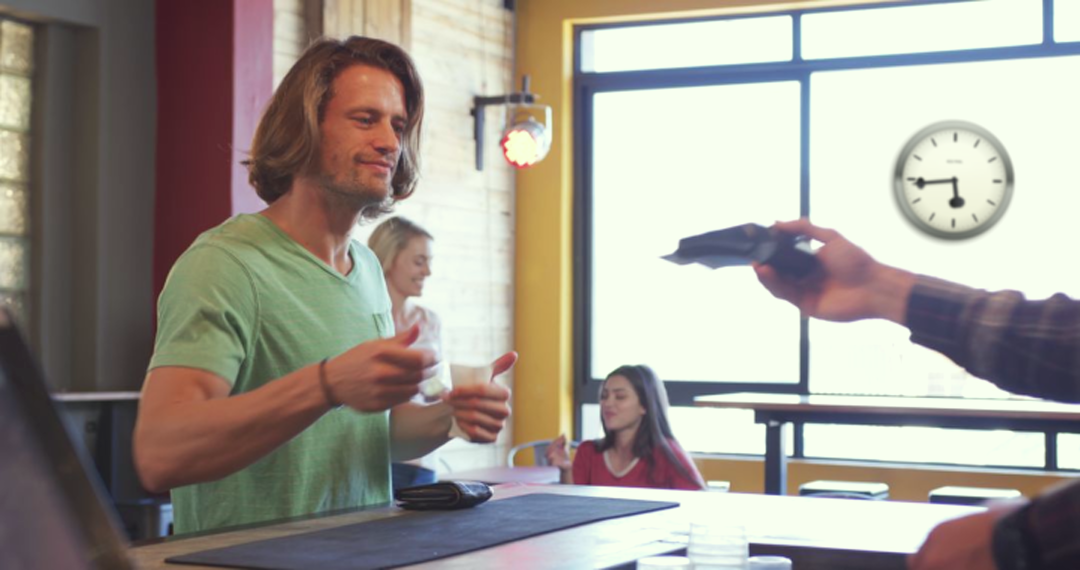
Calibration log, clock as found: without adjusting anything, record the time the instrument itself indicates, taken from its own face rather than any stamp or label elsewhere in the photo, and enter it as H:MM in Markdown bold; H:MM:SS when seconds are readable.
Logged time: **5:44**
